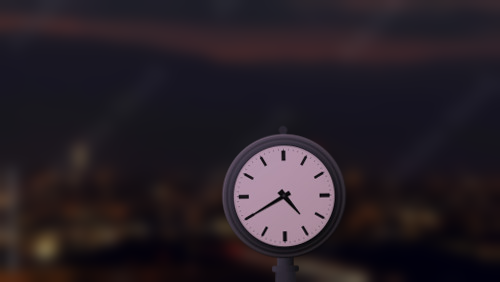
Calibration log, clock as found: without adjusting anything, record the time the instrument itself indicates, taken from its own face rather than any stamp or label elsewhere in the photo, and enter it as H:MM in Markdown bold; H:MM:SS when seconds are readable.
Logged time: **4:40**
